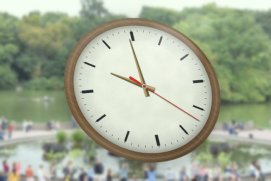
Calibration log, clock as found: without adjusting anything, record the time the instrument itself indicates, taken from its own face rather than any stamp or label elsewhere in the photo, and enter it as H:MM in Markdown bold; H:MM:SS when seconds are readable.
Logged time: **9:59:22**
